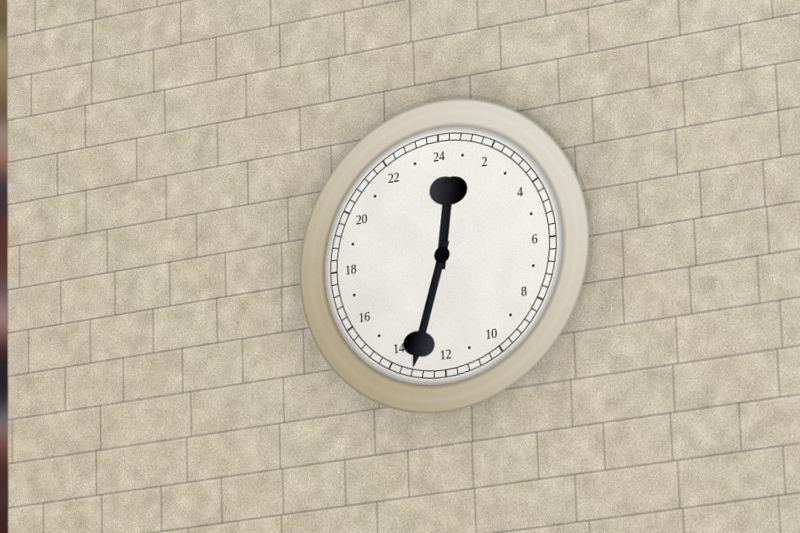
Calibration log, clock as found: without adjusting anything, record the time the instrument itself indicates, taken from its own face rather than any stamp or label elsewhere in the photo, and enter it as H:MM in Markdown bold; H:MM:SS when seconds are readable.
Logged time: **0:33**
